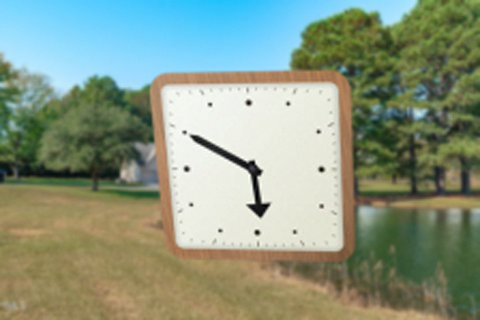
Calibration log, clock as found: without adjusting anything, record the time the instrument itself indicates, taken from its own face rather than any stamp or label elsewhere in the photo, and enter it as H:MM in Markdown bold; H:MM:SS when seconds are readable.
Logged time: **5:50**
